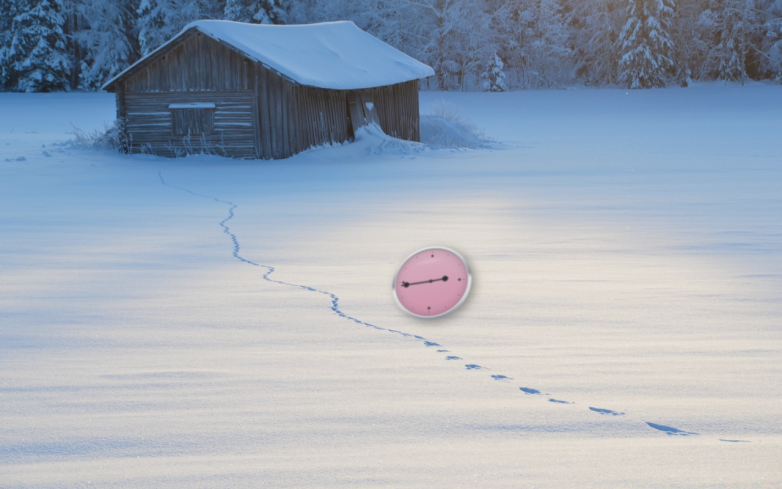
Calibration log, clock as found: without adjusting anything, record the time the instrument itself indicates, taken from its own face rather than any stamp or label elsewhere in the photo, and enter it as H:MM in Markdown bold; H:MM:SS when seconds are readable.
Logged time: **2:44**
